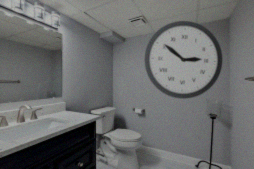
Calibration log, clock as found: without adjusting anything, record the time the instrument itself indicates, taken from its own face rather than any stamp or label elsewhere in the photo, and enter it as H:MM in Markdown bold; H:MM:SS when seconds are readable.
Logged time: **2:51**
